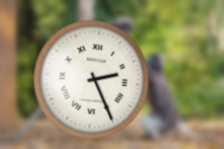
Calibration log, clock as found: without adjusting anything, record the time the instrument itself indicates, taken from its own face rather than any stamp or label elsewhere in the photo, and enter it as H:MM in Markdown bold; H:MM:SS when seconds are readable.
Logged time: **2:25**
